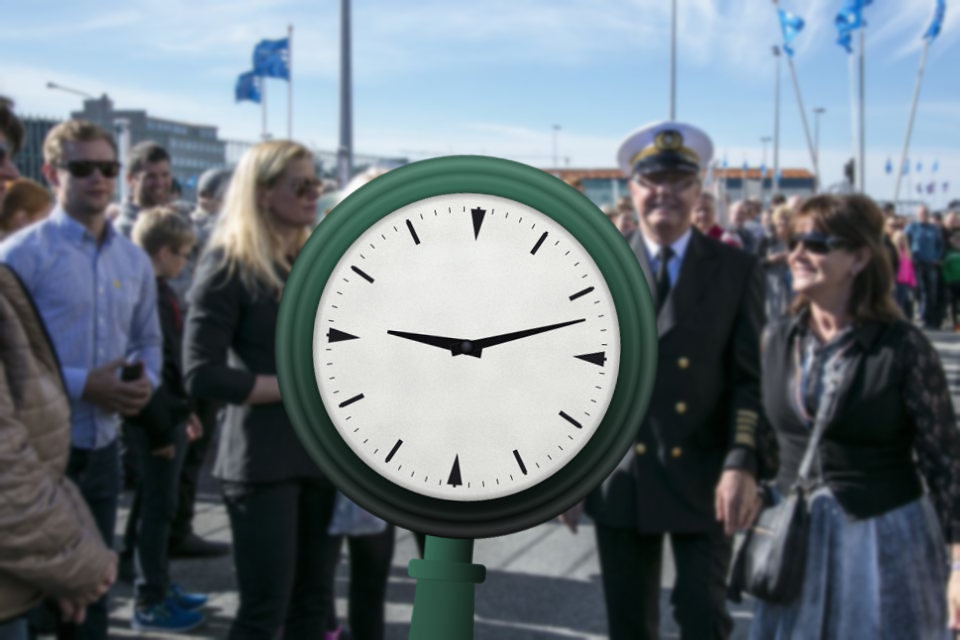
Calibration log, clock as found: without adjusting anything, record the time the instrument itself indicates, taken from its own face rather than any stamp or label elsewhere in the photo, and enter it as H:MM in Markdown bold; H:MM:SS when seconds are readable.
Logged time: **9:12**
